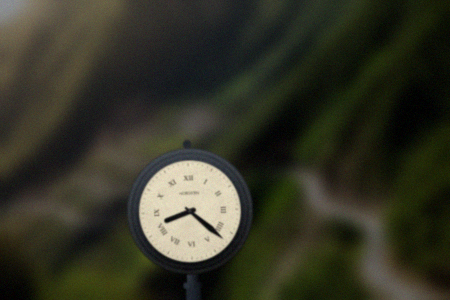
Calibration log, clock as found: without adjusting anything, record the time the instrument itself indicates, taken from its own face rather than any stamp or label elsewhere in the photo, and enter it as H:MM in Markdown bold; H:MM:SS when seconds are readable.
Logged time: **8:22**
